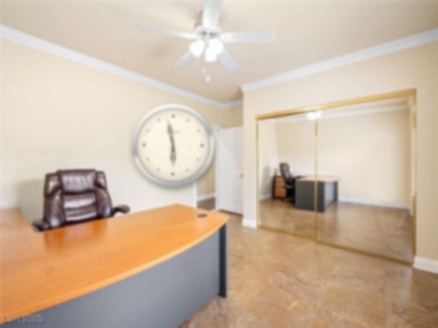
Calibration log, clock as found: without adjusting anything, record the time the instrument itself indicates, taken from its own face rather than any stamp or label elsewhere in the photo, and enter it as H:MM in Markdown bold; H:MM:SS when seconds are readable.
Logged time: **5:58**
